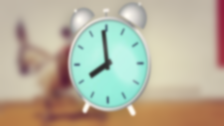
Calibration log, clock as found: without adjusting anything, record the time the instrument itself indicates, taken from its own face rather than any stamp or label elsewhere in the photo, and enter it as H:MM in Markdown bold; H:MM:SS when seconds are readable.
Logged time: **7:59**
